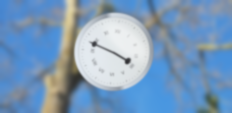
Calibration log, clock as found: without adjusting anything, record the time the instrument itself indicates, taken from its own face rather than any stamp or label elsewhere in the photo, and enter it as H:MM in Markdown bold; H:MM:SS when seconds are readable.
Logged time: **3:48**
